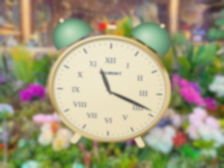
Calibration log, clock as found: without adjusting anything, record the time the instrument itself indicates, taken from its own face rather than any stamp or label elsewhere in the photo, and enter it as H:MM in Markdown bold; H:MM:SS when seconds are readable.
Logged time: **11:19**
